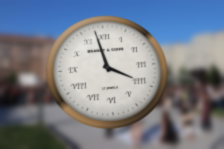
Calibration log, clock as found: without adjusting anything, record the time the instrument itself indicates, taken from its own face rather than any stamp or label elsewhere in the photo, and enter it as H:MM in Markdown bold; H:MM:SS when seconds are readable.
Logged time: **3:58**
